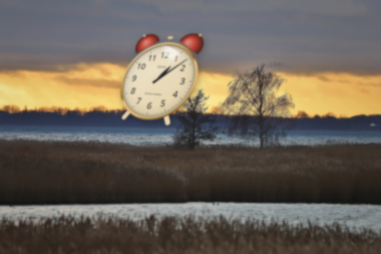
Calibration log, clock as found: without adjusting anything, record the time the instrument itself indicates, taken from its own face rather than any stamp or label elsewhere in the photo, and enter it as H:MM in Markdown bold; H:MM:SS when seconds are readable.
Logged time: **1:08**
